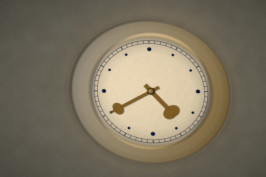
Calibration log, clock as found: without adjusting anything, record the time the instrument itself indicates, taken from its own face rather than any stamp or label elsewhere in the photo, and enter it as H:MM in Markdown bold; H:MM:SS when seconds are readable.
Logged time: **4:40**
